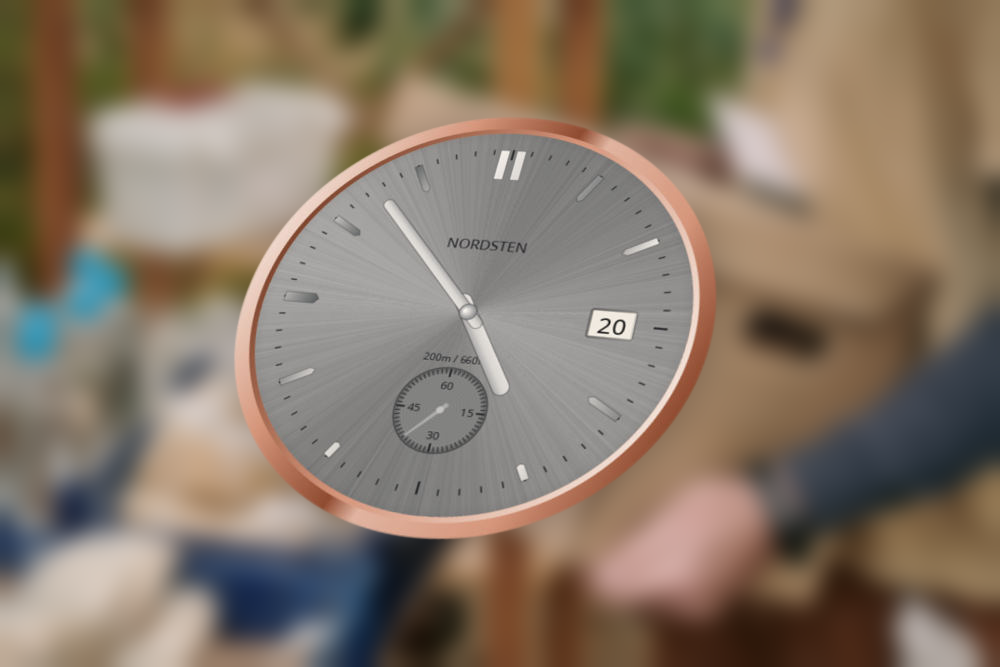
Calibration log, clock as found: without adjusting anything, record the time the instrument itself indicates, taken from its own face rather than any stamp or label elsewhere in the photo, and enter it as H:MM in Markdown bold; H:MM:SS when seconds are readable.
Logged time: **4:52:37**
